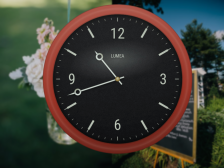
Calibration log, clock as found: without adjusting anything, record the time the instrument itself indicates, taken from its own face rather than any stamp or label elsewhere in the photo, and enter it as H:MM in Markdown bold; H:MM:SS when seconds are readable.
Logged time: **10:42**
